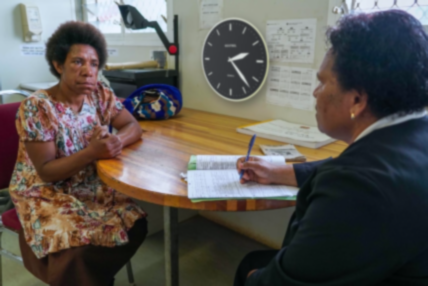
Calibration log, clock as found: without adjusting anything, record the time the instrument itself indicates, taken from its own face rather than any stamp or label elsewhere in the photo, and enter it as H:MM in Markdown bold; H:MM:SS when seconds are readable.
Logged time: **2:23**
